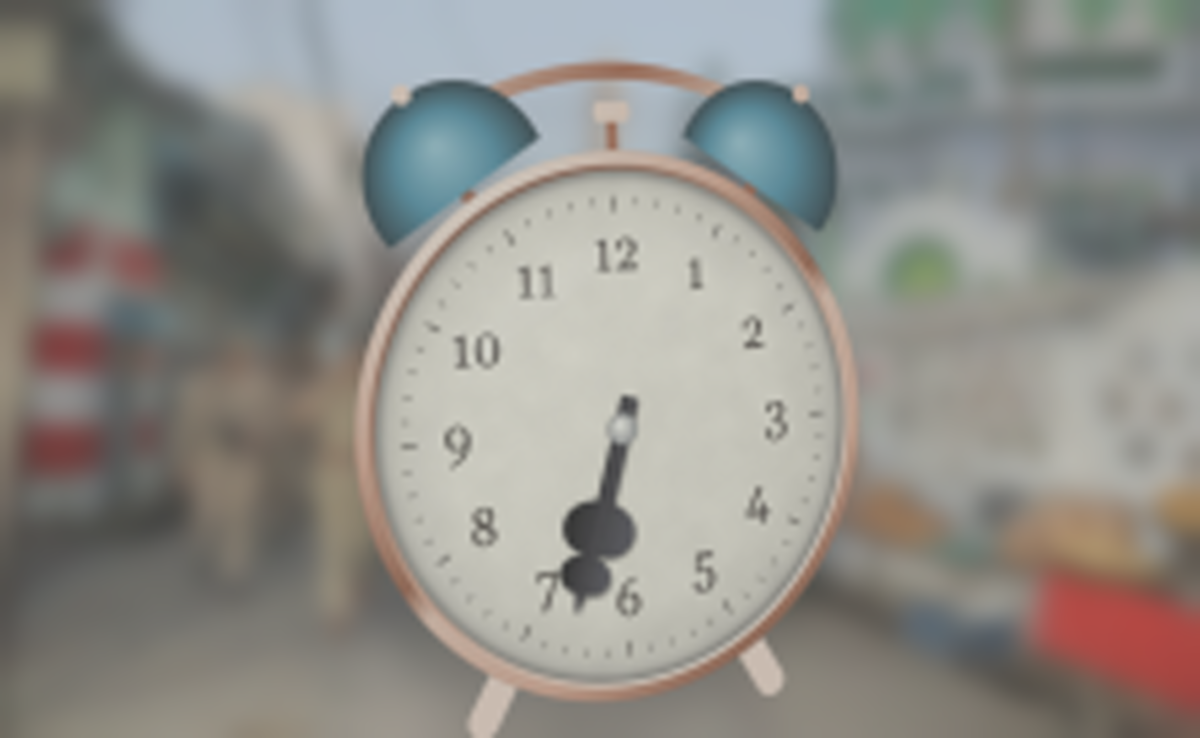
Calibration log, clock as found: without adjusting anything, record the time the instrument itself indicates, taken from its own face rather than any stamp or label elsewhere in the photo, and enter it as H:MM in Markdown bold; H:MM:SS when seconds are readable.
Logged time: **6:33**
